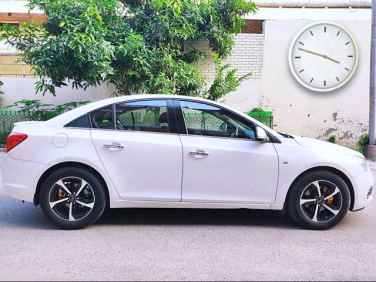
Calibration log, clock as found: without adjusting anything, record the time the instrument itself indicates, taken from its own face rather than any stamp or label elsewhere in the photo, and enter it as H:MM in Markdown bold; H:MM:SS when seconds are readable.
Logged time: **3:48**
